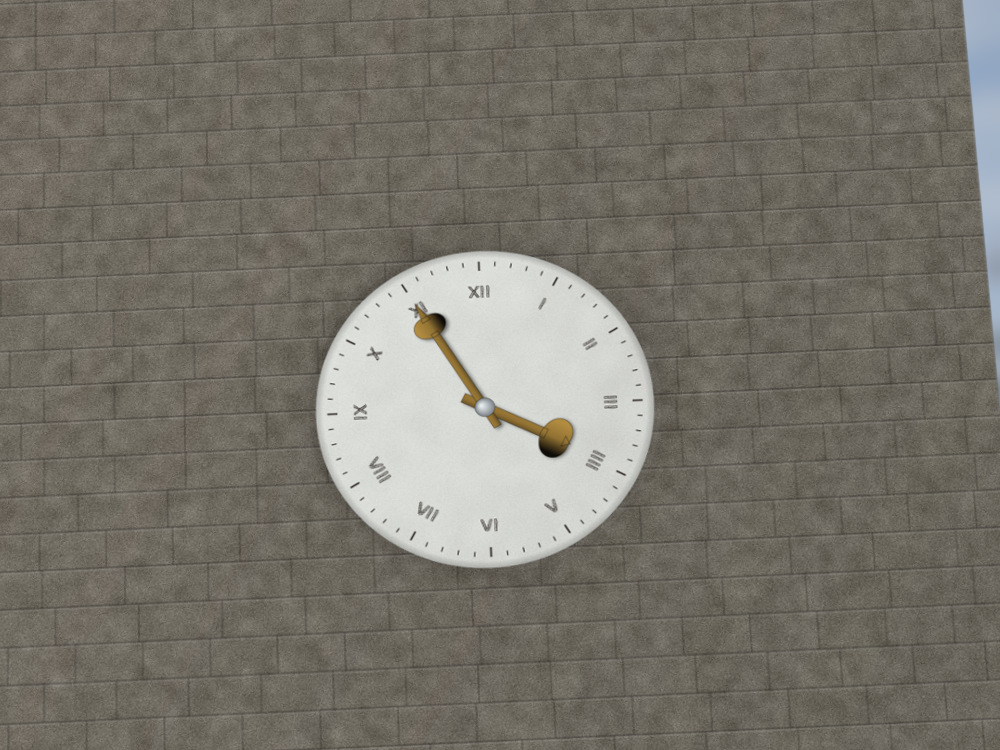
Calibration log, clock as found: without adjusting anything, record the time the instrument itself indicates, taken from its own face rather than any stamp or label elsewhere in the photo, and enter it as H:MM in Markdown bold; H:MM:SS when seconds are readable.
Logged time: **3:55**
